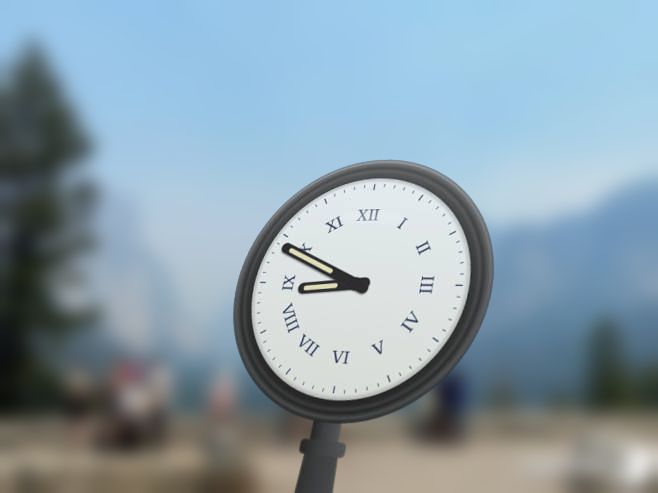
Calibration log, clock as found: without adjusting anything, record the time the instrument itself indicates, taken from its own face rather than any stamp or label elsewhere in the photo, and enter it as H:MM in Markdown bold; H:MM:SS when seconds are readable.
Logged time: **8:49**
